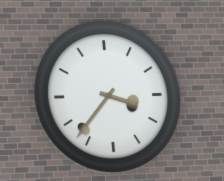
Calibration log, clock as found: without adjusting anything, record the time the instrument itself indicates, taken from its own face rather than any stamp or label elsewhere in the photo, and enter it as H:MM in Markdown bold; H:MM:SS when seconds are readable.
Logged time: **3:37**
